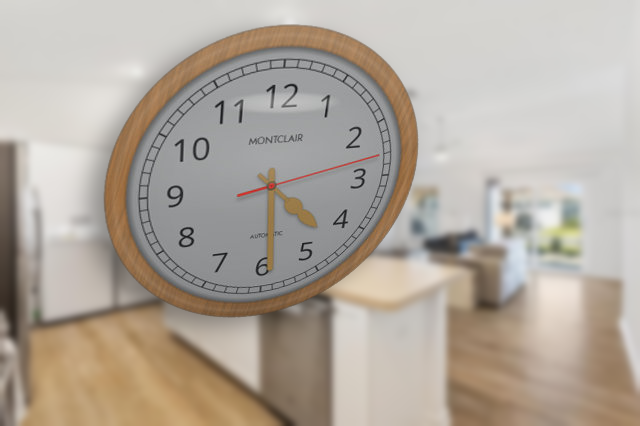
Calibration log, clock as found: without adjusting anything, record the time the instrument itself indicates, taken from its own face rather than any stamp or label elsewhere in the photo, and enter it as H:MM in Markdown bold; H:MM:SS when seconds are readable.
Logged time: **4:29:13**
